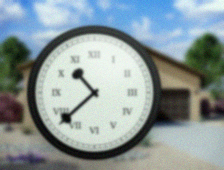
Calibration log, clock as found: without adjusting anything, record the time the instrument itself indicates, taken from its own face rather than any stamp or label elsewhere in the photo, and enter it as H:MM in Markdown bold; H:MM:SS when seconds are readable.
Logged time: **10:38**
